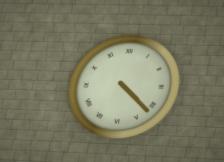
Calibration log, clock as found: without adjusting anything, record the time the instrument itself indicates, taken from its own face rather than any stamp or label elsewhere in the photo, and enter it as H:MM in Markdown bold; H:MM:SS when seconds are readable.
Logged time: **4:22**
